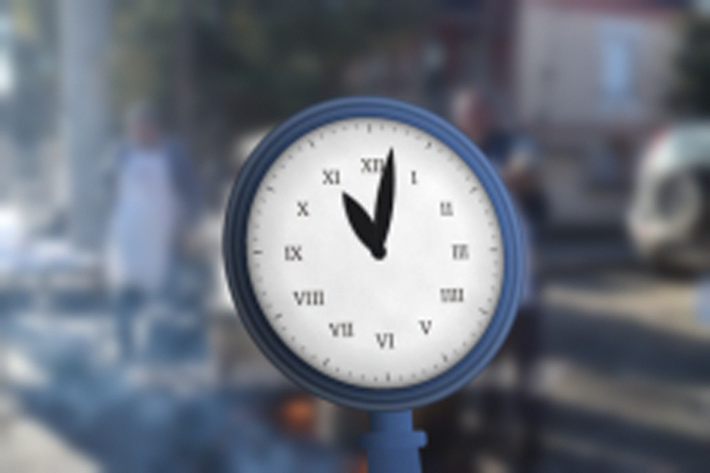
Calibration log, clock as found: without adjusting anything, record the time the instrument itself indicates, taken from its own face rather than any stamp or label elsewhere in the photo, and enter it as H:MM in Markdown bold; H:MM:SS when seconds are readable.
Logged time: **11:02**
